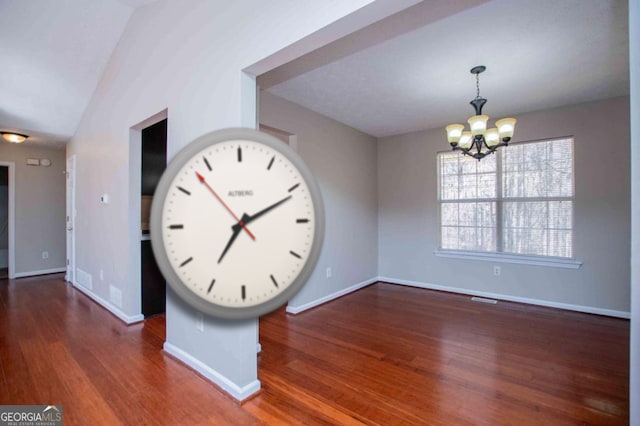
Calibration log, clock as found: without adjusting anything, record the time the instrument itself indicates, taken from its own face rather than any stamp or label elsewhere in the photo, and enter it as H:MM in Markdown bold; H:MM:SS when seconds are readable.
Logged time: **7:10:53**
